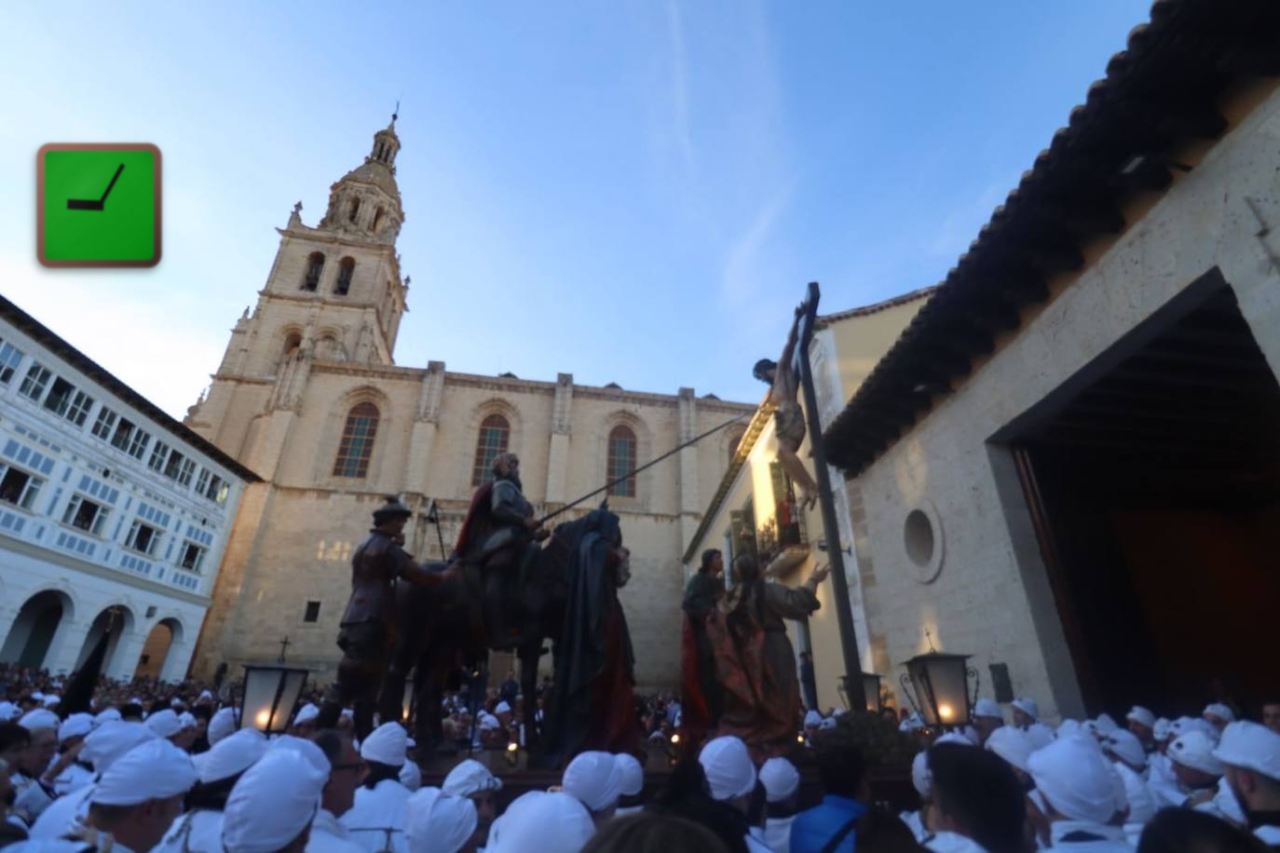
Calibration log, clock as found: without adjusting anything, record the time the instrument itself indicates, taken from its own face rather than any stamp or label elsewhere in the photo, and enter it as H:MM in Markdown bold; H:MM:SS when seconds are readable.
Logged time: **9:05**
